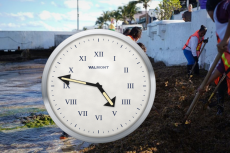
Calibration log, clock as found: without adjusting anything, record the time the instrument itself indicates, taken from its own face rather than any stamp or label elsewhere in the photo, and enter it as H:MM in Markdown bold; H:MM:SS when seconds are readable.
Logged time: **4:47**
